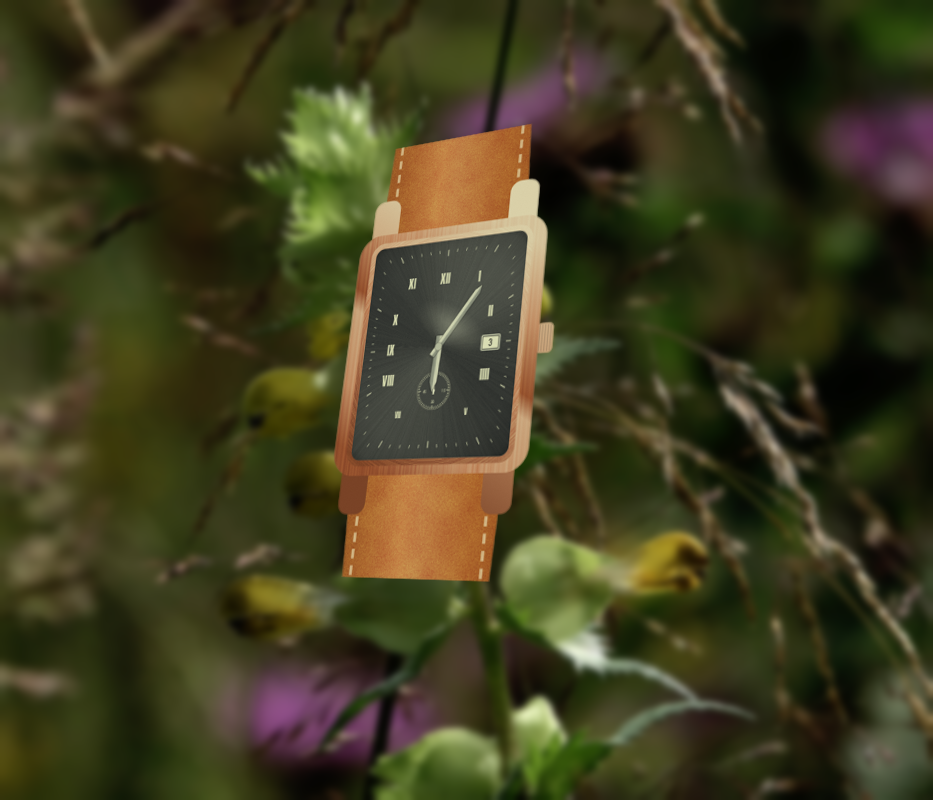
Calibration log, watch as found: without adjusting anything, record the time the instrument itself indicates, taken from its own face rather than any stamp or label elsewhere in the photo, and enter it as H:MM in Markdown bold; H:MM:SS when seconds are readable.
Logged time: **6:06**
